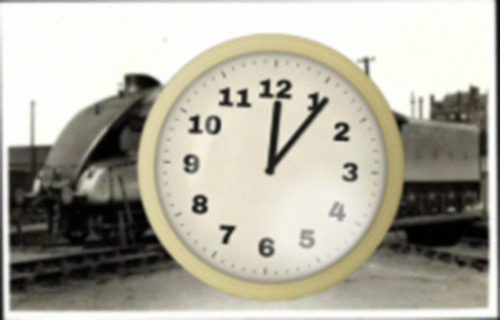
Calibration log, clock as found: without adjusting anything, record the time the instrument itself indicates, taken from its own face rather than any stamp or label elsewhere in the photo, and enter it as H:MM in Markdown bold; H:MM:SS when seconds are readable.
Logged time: **12:06**
